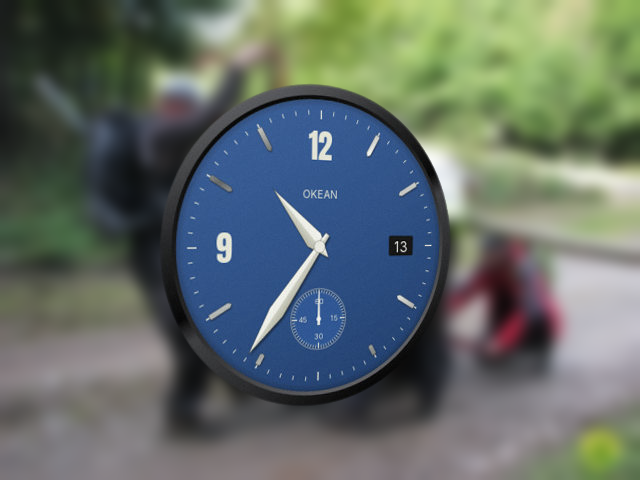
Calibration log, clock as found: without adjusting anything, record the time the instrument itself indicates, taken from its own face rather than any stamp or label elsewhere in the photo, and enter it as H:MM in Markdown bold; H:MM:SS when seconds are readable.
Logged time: **10:36**
